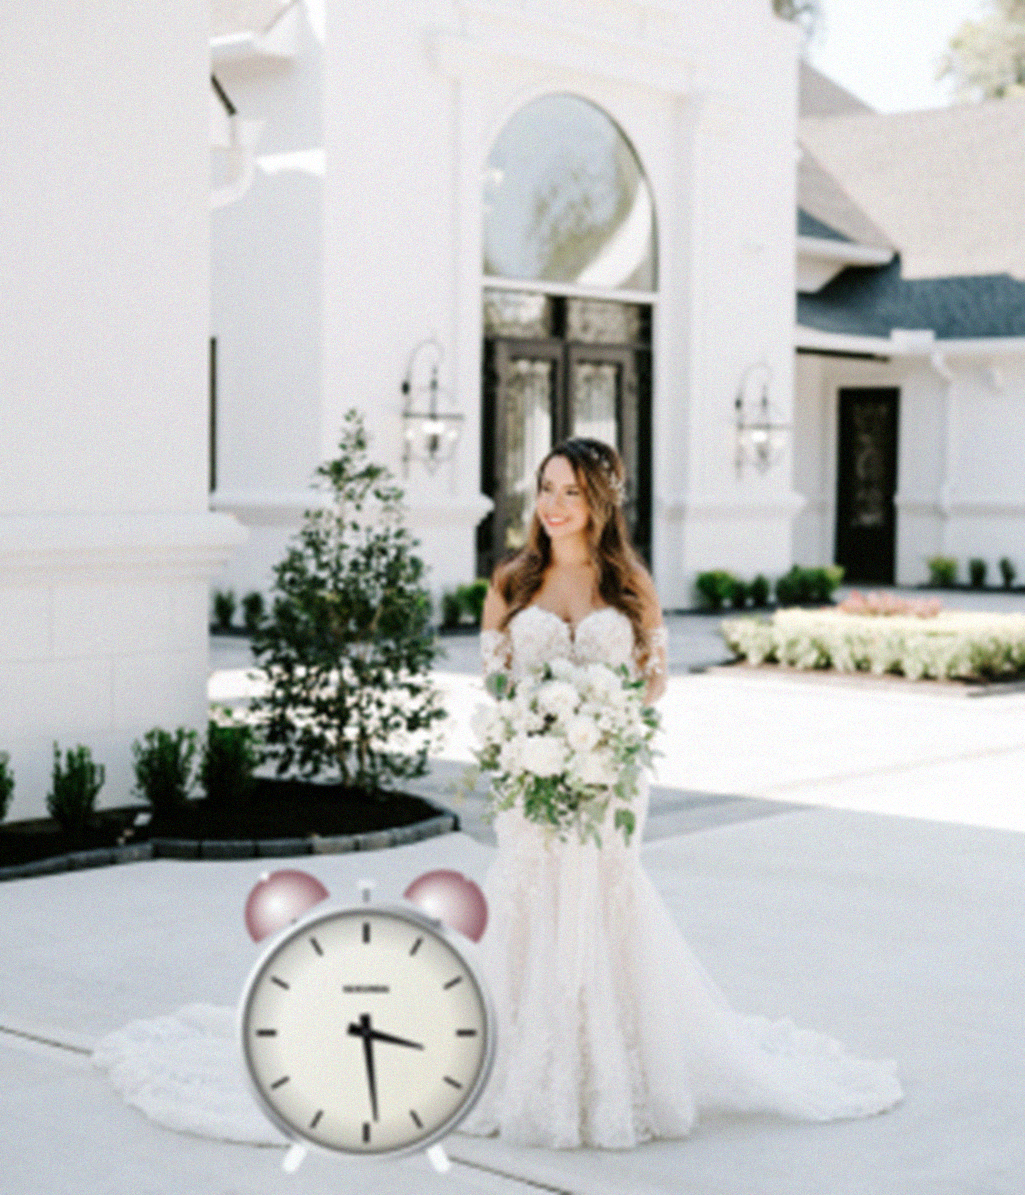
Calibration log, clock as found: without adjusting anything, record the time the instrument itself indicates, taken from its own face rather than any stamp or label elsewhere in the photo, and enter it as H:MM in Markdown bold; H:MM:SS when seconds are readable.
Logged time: **3:29**
